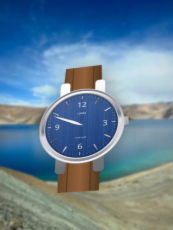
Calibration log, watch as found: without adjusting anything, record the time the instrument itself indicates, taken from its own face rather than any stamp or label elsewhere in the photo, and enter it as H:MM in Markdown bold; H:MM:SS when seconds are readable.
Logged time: **9:49**
